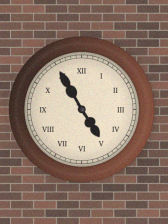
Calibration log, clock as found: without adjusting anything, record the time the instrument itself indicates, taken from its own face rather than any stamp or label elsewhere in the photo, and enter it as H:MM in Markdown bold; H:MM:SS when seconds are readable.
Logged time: **4:55**
